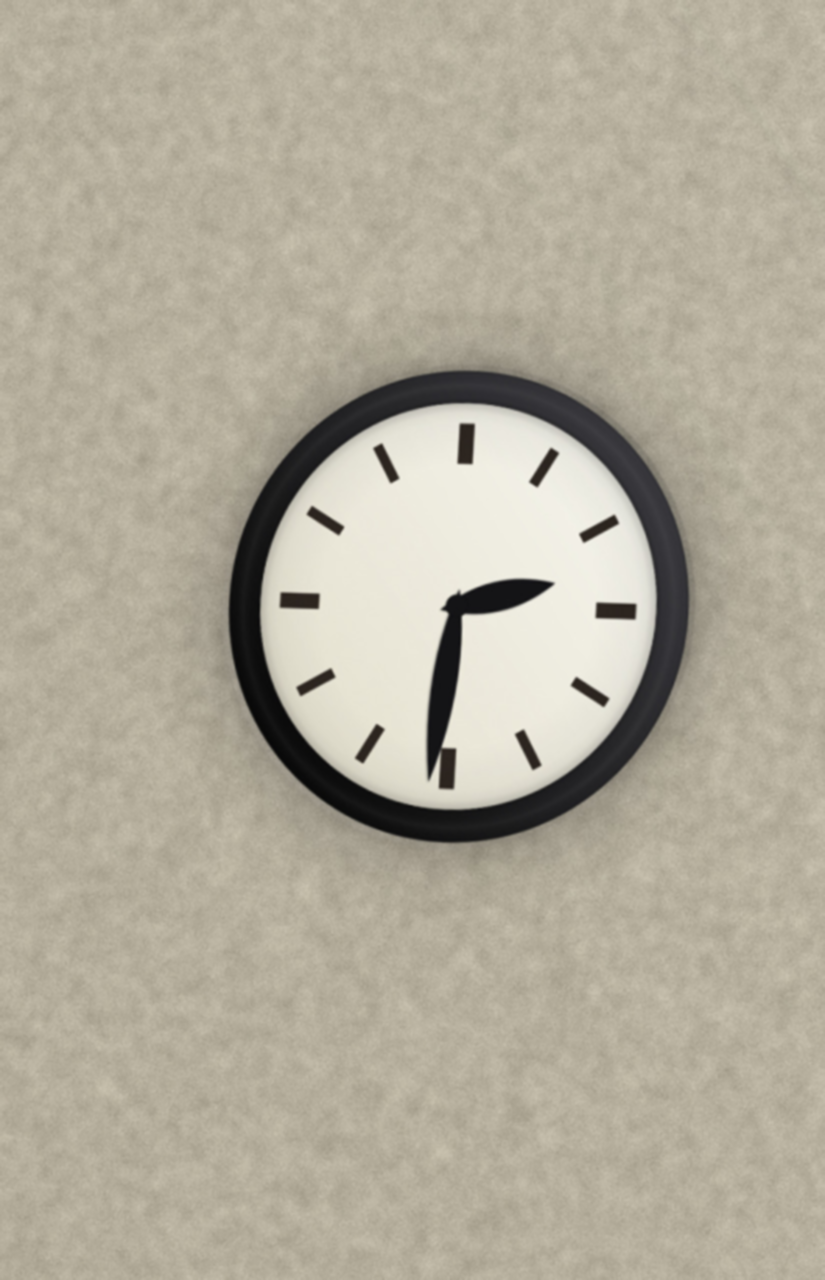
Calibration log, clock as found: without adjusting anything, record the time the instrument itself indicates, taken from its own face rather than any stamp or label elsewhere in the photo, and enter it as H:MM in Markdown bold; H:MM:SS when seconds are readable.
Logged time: **2:31**
